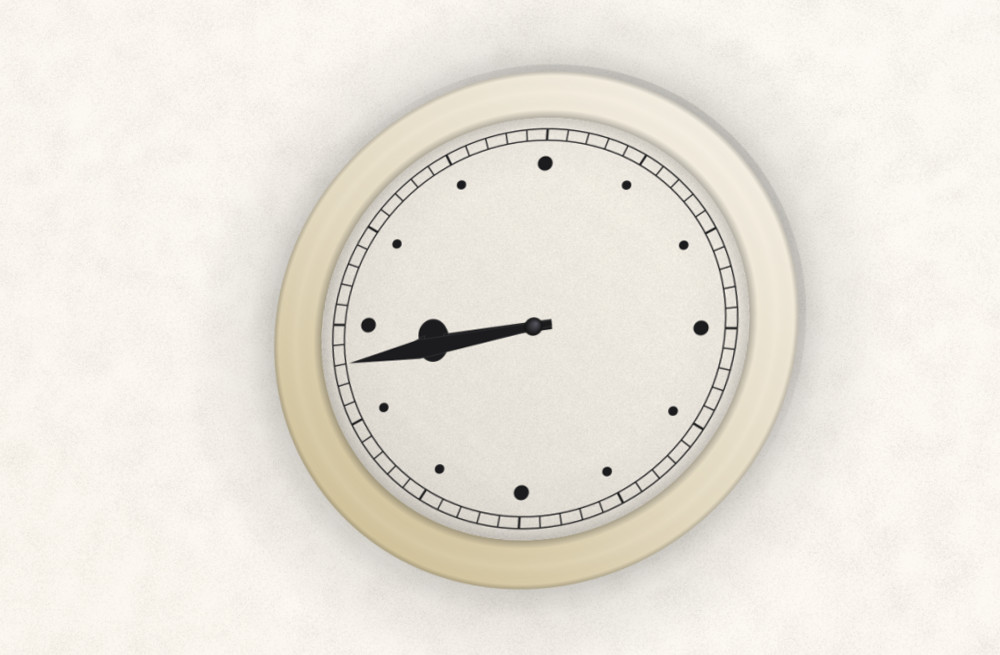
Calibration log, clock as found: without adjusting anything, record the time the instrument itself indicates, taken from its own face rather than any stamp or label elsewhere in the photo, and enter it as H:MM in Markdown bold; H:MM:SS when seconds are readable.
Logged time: **8:43**
